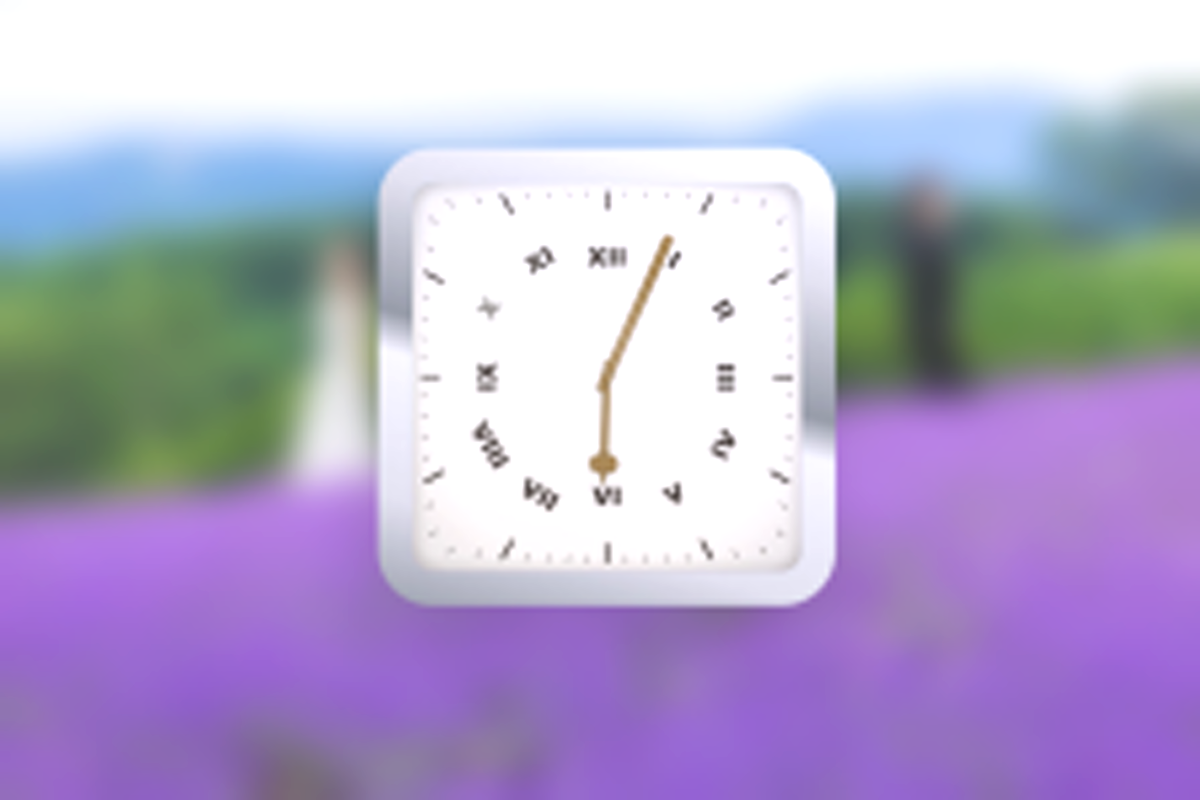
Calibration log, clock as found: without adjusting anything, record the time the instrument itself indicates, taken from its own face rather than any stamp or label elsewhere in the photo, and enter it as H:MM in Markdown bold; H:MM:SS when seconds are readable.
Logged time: **6:04**
